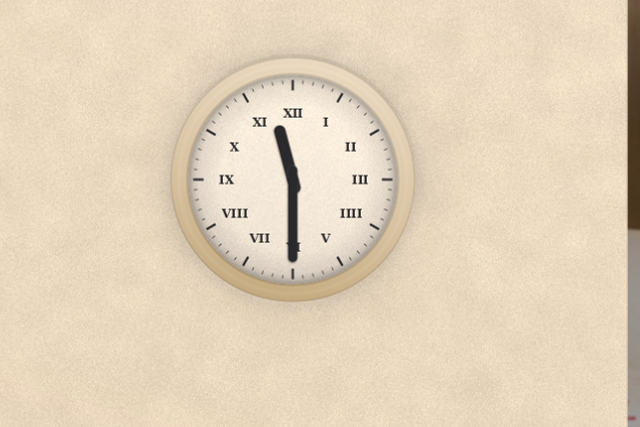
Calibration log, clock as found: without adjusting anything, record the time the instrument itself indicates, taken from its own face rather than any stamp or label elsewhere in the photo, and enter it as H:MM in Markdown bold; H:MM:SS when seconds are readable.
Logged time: **11:30**
